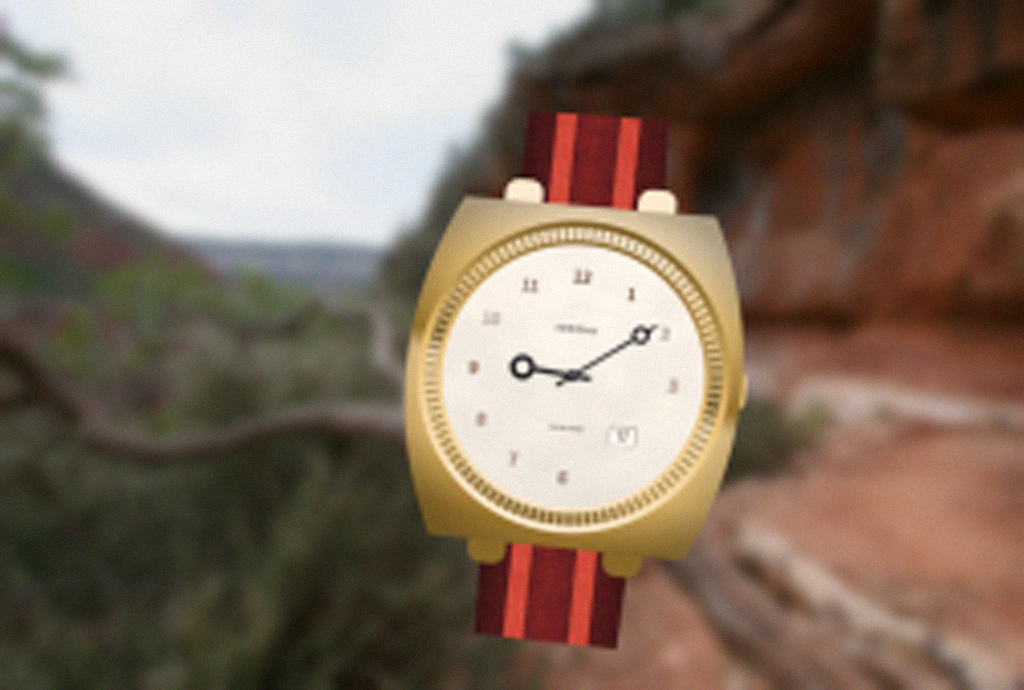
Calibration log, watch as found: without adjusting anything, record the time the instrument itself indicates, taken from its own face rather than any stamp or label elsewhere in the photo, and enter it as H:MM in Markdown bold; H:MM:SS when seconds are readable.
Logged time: **9:09**
